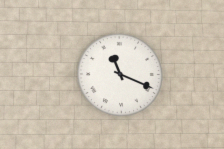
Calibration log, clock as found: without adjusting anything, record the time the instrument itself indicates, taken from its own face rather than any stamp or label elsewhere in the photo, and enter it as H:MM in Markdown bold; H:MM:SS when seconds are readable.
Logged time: **11:19**
